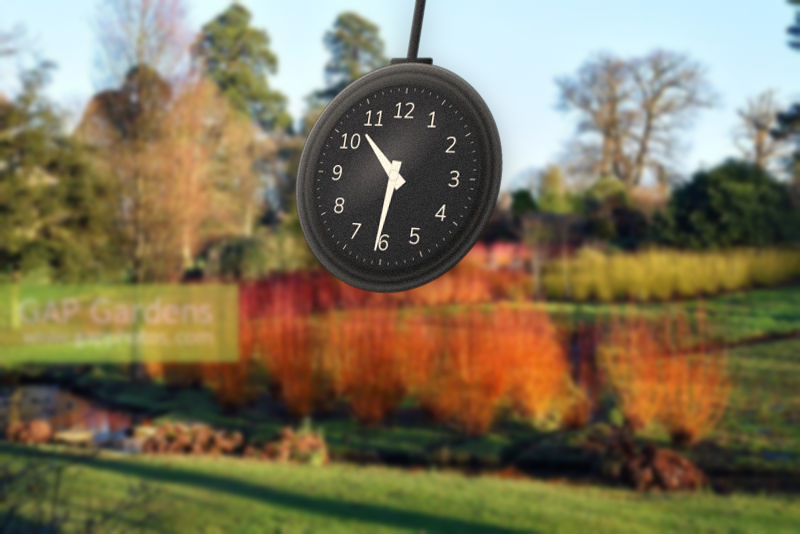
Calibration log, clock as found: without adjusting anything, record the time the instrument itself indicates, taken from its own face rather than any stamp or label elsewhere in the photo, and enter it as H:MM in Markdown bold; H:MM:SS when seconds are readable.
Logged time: **10:31**
